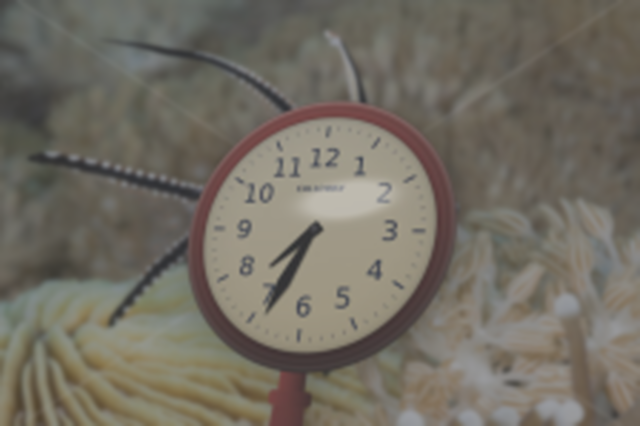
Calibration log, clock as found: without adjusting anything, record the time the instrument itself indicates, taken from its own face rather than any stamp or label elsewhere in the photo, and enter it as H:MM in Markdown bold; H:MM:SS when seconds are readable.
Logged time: **7:34**
